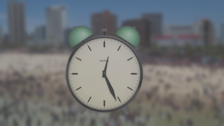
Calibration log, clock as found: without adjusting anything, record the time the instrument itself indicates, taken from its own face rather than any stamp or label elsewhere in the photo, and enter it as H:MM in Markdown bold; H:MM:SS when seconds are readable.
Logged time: **12:26**
